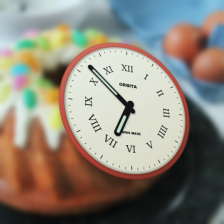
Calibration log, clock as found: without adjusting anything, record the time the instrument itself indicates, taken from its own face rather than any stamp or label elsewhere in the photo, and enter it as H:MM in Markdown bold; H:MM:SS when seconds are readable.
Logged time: **6:52**
